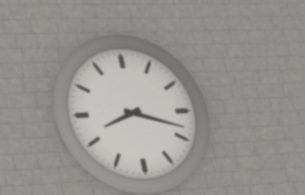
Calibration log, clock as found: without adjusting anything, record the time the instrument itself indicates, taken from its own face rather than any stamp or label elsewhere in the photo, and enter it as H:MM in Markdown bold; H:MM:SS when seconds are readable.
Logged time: **8:18**
